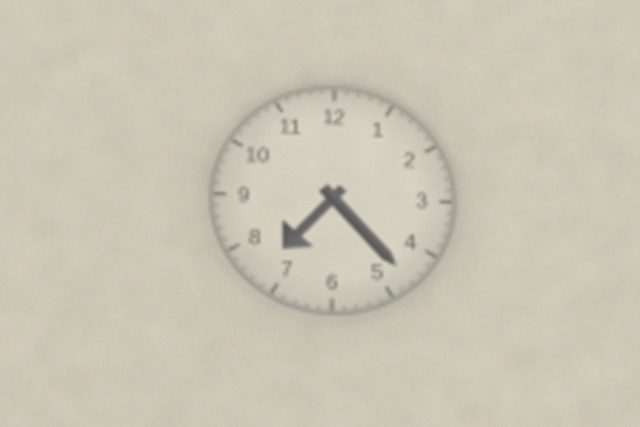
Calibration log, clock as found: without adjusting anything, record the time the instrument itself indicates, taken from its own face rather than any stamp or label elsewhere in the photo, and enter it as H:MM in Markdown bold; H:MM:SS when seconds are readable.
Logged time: **7:23**
